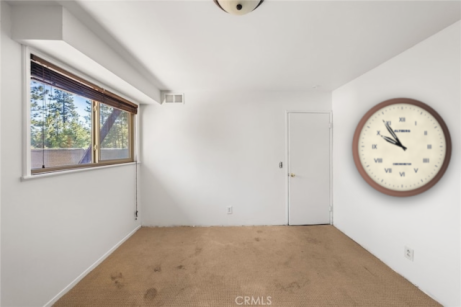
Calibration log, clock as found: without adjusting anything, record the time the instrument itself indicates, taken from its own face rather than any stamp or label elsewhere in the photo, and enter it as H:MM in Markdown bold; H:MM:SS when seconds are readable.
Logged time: **9:54**
